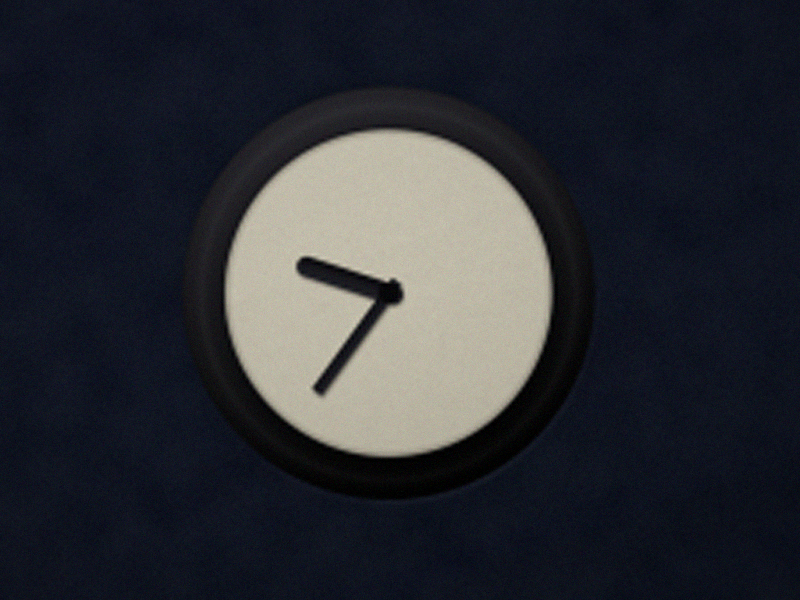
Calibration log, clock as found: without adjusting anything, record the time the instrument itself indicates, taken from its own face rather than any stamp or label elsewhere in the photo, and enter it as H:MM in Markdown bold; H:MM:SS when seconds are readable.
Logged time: **9:36**
